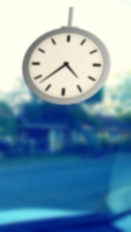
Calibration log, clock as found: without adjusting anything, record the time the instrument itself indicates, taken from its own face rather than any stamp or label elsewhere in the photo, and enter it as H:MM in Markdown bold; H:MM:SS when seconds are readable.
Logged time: **4:38**
